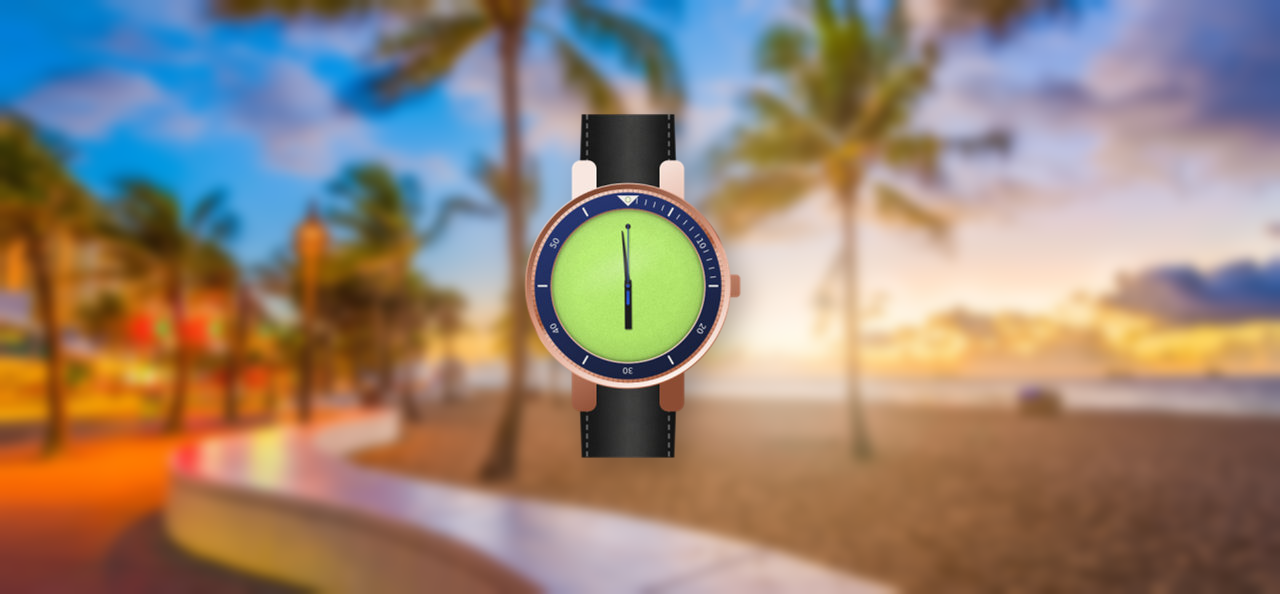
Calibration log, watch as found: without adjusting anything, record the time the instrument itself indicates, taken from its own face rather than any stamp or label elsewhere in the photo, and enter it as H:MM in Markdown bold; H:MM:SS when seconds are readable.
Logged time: **5:59:00**
